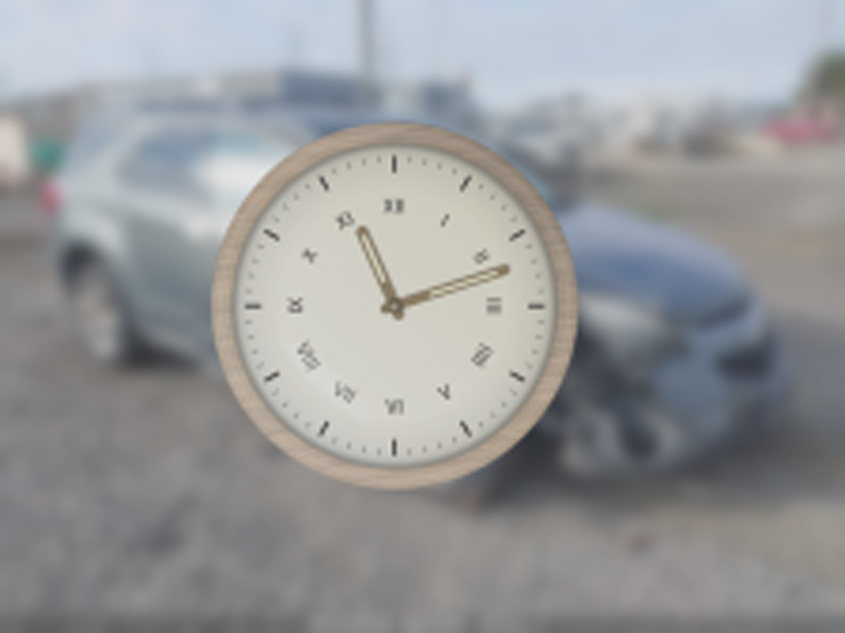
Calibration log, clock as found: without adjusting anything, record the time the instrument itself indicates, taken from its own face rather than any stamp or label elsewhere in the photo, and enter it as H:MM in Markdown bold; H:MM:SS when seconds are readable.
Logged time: **11:12**
